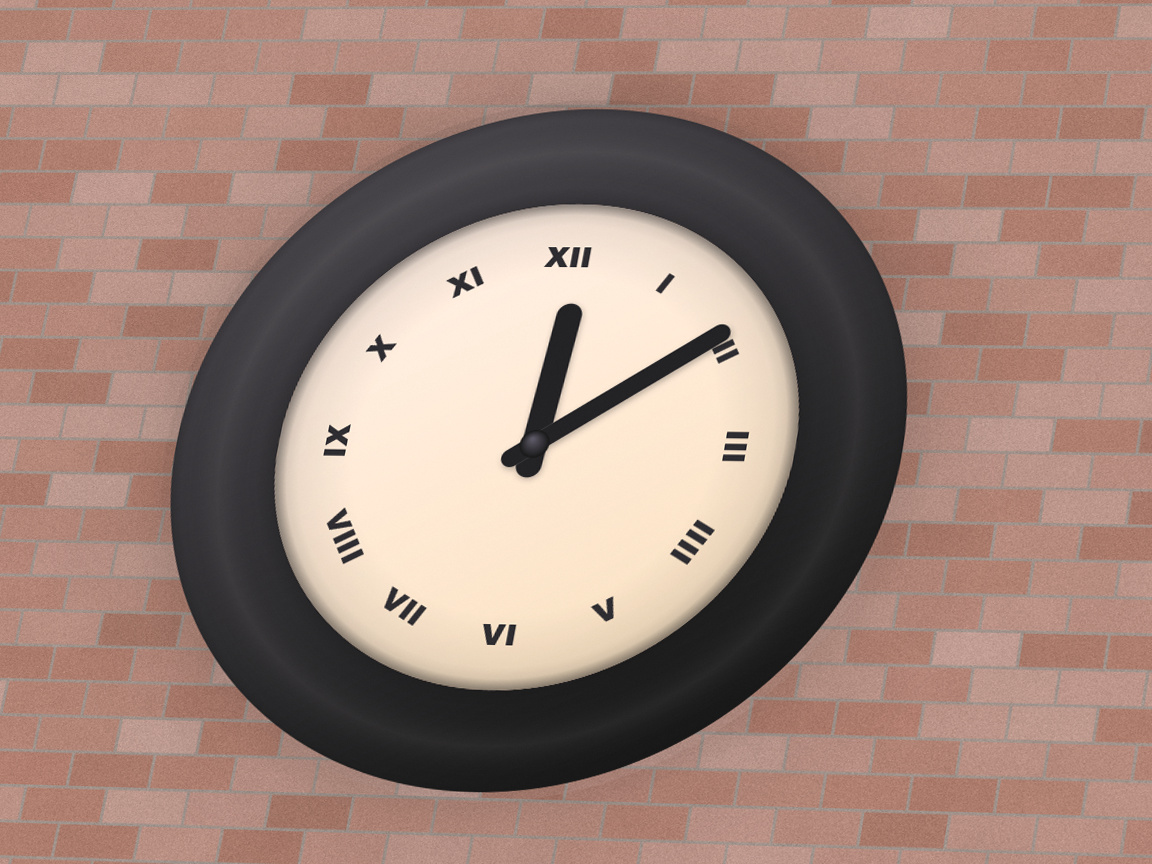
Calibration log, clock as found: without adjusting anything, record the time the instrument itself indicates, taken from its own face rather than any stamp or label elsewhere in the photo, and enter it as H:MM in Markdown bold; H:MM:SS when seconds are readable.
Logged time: **12:09**
